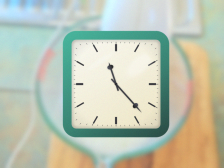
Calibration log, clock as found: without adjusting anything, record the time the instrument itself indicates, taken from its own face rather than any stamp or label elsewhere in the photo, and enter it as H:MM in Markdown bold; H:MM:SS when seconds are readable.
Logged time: **11:23**
